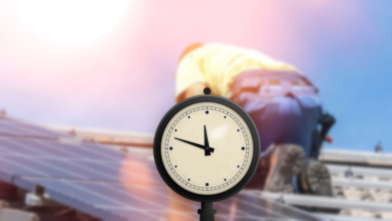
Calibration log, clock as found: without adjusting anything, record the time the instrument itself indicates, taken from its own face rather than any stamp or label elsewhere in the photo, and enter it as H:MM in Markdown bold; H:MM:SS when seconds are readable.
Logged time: **11:48**
